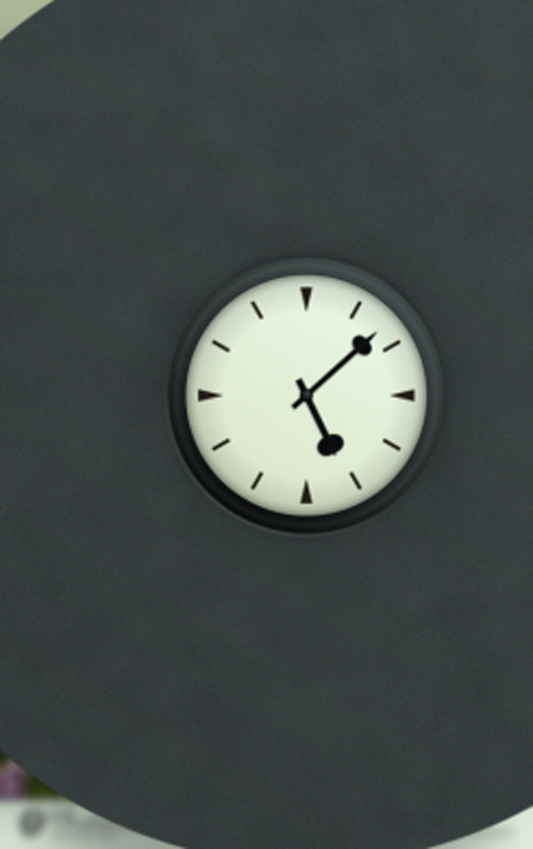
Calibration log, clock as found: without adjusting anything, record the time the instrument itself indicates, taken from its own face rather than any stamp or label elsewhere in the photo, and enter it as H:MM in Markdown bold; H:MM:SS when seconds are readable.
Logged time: **5:08**
